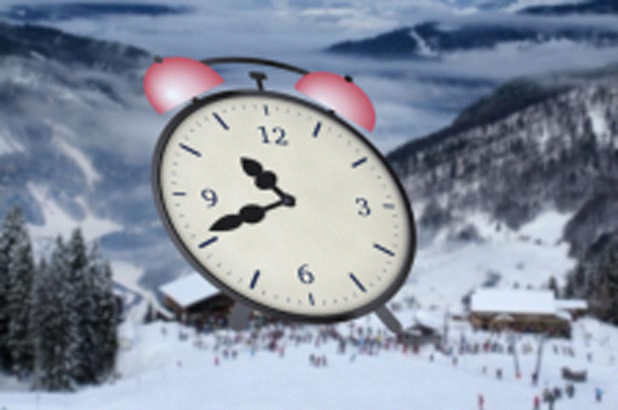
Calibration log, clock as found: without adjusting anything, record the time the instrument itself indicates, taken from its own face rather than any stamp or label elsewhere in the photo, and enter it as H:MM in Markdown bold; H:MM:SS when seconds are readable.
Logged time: **10:41**
